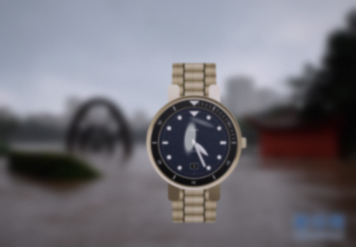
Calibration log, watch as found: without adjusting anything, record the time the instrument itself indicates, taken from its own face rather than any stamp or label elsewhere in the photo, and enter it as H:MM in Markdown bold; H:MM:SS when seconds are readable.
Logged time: **4:26**
